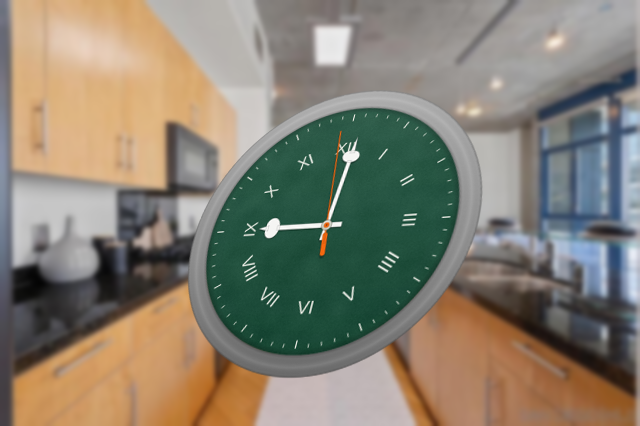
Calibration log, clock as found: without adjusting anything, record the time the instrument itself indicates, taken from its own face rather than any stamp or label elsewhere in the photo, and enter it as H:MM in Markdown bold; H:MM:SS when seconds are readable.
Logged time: **9:00:59**
